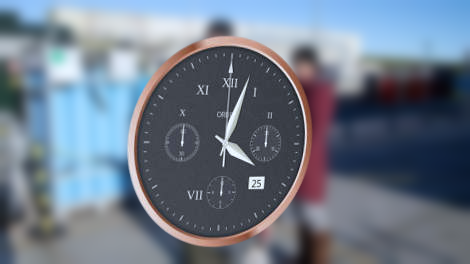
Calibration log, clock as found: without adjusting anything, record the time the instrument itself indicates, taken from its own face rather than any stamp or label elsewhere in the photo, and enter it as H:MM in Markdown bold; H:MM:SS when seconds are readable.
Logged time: **4:03**
